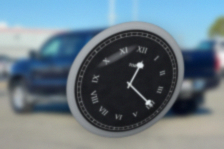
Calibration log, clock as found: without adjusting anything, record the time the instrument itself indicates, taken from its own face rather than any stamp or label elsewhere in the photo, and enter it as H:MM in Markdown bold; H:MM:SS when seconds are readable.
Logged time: **12:20**
